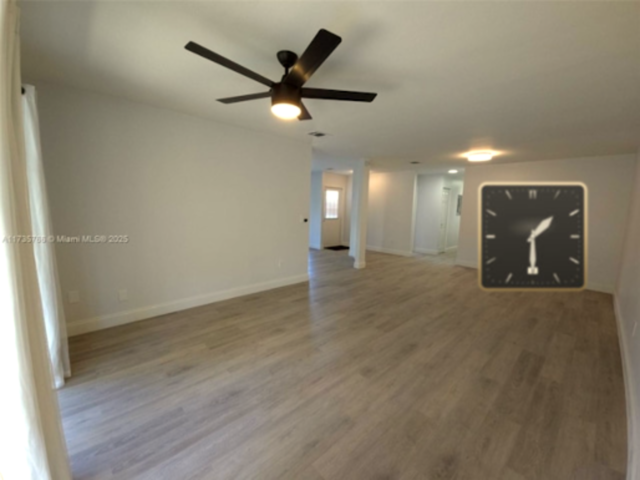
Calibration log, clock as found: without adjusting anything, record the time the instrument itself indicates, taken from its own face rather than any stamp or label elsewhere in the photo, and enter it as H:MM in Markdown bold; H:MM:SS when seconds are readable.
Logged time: **1:30**
